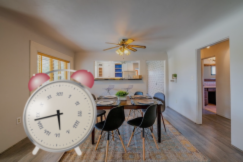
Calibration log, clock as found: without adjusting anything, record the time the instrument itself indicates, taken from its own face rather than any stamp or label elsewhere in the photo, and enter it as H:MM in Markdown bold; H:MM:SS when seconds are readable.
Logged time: **5:43**
